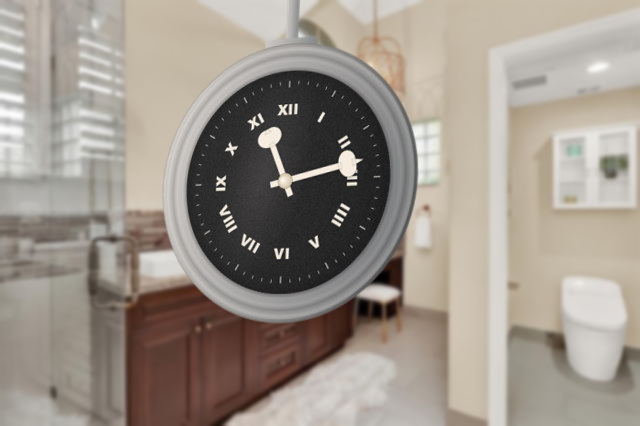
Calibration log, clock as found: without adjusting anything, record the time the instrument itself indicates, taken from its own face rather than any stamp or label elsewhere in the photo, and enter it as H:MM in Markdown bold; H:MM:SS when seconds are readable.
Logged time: **11:13**
